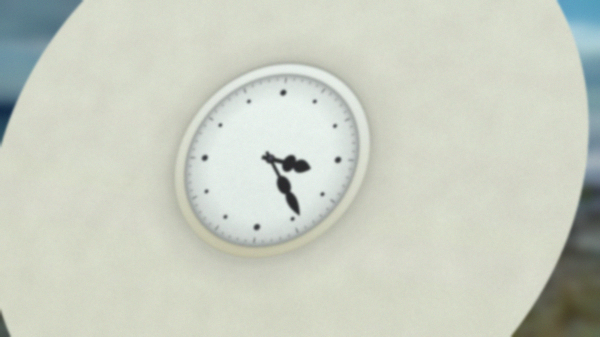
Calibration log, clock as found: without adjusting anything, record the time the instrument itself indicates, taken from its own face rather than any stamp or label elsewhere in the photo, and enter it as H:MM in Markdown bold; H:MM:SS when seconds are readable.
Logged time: **3:24**
